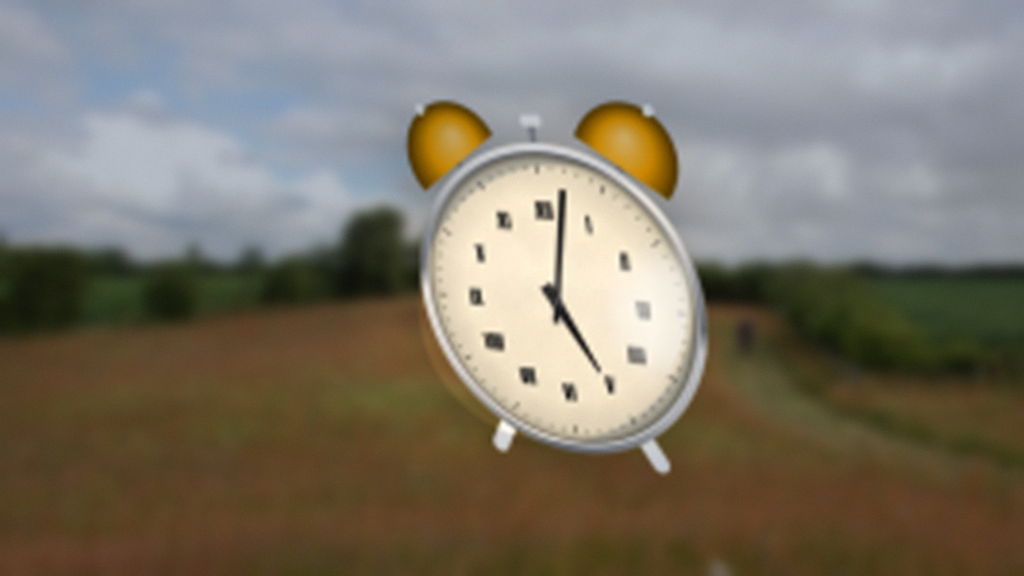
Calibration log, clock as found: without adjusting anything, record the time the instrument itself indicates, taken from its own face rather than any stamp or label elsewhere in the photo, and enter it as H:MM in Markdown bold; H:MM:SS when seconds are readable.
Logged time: **5:02**
